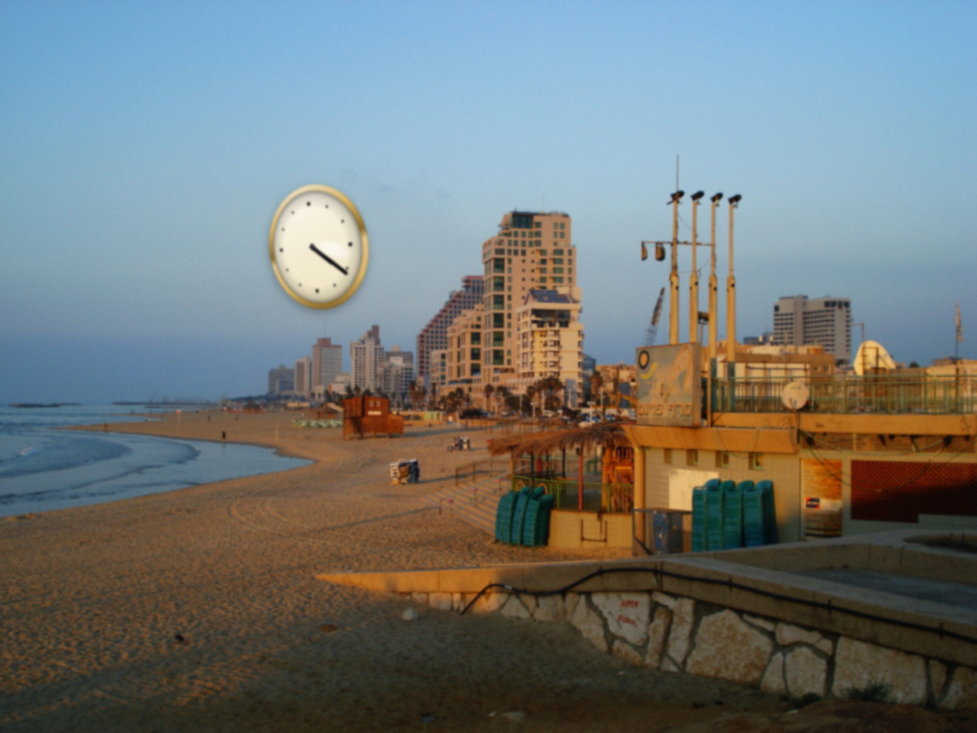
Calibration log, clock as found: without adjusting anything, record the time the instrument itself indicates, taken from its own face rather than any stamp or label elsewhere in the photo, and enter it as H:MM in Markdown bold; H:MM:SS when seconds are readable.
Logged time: **4:21**
